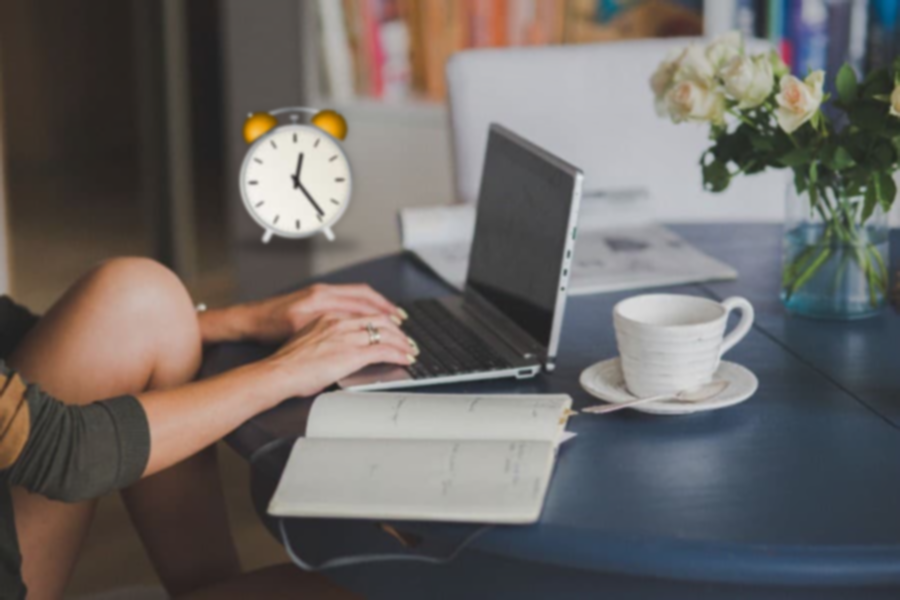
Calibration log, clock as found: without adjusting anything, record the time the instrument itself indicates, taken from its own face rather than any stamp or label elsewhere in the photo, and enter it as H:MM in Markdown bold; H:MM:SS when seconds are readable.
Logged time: **12:24**
